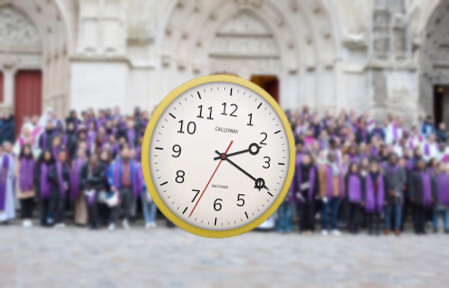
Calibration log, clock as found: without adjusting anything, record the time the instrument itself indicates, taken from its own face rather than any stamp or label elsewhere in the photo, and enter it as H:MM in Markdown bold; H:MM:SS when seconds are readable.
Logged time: **2:19:34**
